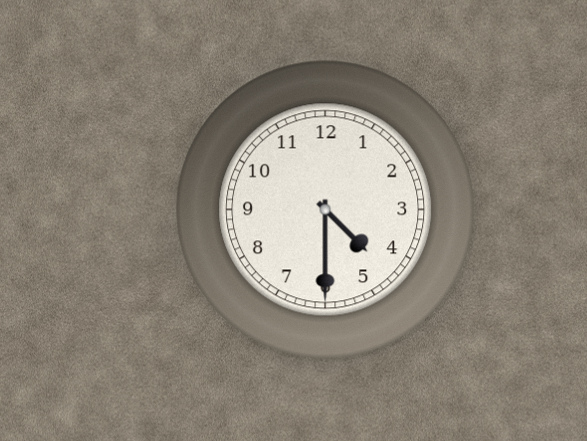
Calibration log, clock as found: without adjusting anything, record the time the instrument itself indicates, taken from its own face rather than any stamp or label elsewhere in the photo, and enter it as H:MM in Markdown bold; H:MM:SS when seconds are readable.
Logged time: **4:30**
